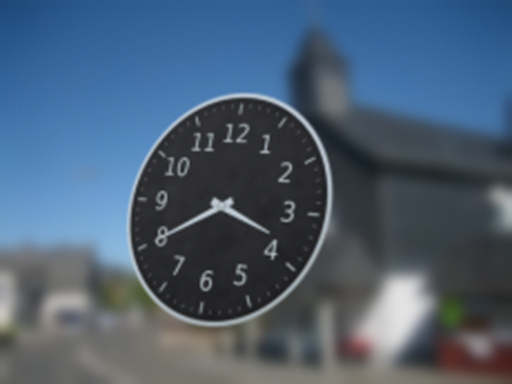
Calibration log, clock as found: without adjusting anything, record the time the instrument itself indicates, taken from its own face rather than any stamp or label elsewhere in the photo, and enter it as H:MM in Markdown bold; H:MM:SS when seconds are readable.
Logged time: **3:40**
